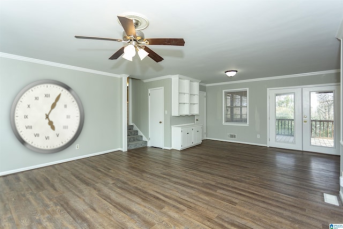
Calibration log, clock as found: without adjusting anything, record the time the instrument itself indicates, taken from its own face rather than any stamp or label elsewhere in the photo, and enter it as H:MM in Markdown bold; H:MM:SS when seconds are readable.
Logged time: **5:05**
